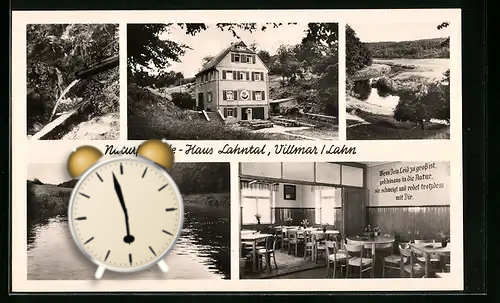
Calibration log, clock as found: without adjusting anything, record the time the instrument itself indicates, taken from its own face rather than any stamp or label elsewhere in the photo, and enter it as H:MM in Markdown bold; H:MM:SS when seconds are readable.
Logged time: **5:58**
